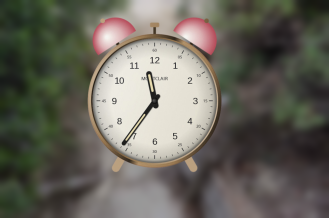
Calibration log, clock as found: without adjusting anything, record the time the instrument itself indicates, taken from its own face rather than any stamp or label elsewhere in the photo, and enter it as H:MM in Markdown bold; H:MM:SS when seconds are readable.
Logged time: **11:36**
